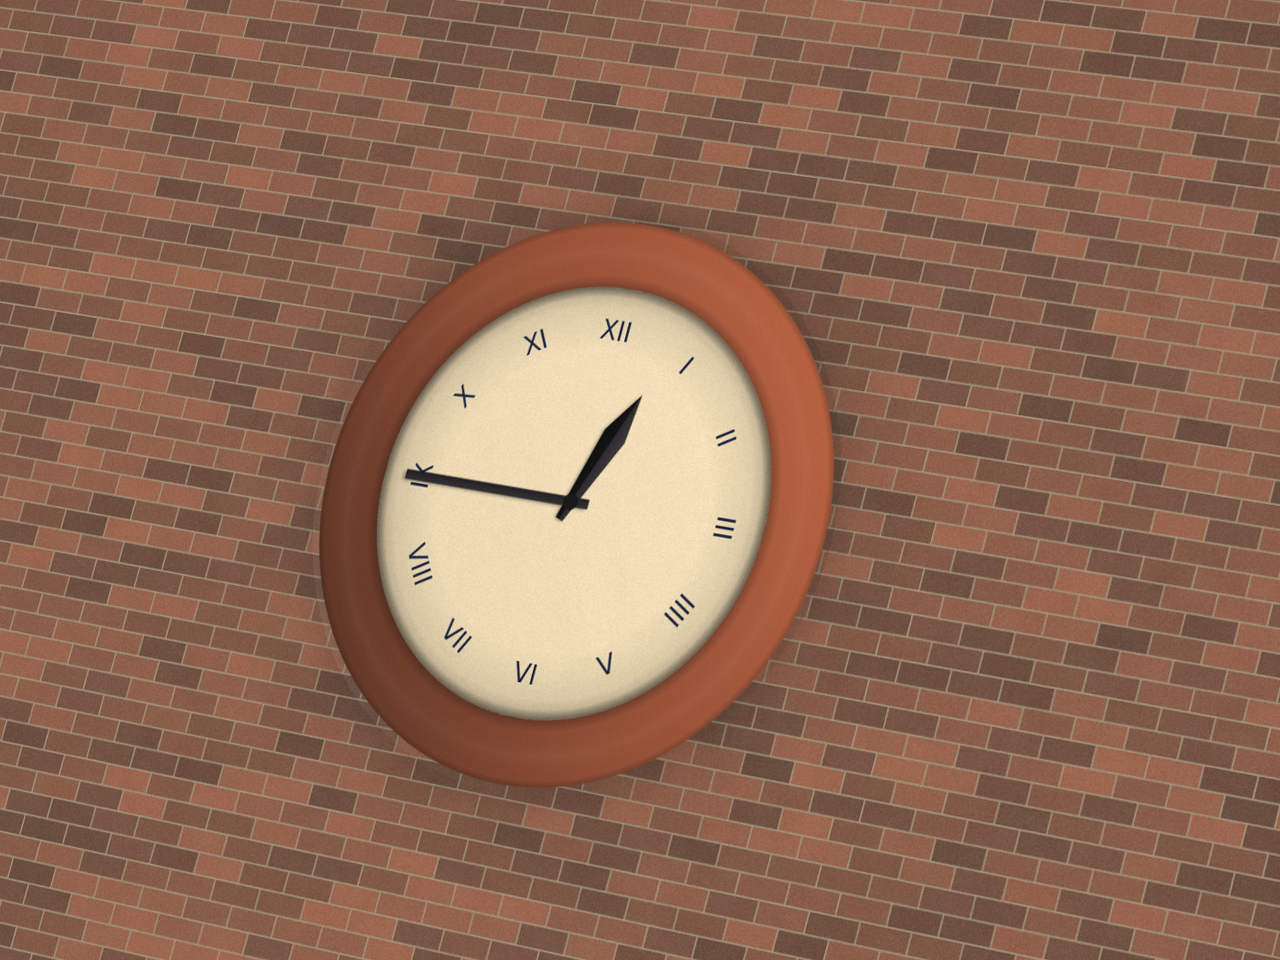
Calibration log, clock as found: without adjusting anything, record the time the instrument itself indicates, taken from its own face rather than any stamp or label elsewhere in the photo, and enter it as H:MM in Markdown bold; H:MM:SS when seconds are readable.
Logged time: **12:45**
